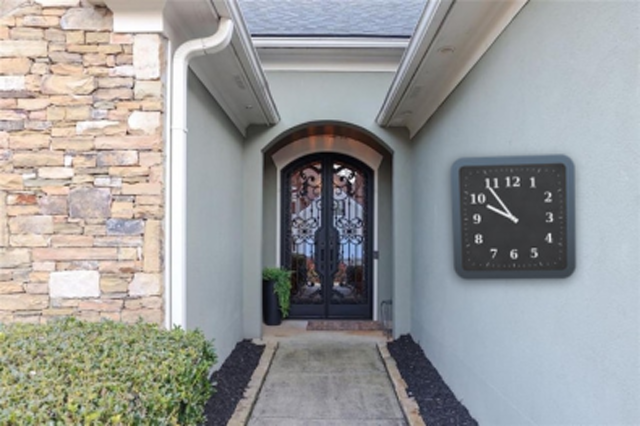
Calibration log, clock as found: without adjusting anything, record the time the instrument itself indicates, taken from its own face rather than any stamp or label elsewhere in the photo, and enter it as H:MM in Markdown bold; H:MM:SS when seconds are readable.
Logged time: **9:54**
